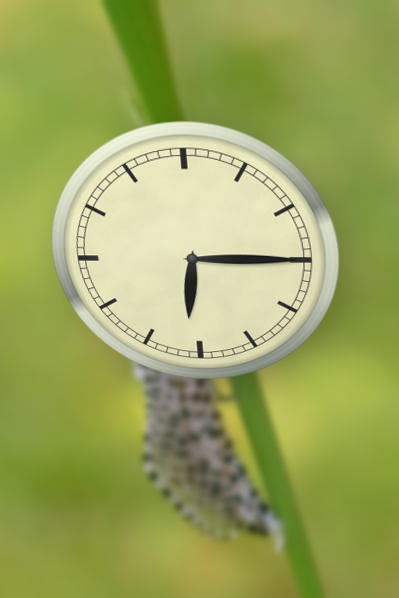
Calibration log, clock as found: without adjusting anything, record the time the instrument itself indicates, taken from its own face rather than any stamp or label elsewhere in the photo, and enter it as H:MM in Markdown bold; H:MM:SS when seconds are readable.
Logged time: **6:15**
